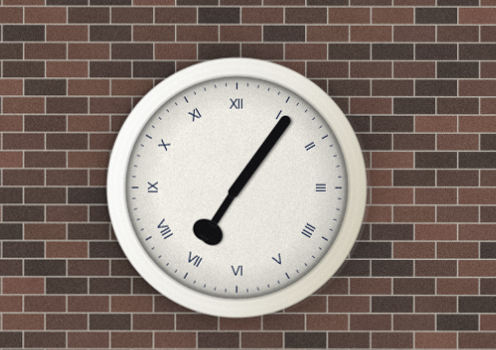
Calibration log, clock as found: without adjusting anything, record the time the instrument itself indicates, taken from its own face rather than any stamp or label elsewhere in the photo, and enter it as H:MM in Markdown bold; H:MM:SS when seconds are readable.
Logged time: **7:06**
